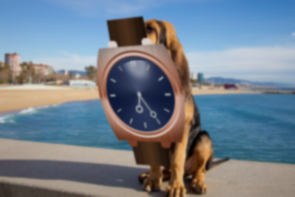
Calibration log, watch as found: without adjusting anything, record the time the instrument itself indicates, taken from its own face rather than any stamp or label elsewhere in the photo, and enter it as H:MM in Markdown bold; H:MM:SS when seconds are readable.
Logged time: **6:25**
